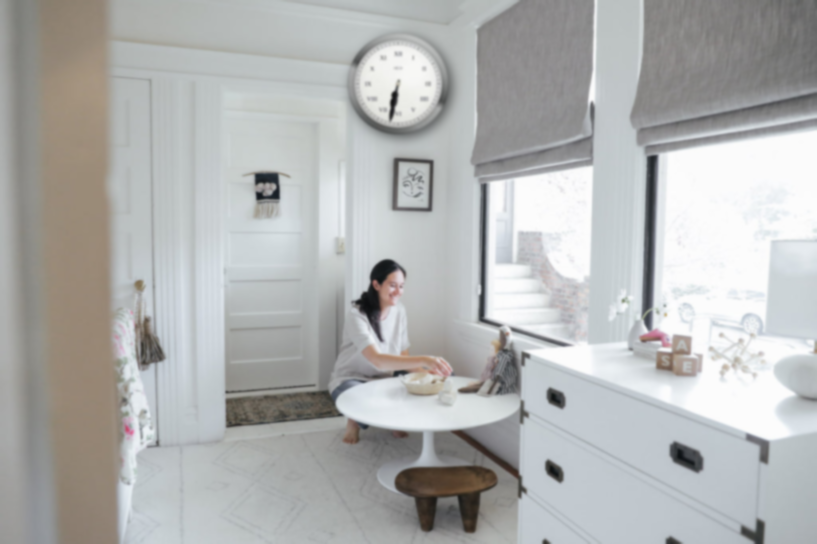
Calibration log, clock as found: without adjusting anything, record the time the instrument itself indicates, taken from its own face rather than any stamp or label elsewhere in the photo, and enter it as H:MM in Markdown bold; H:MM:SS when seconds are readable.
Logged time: **6:32**
